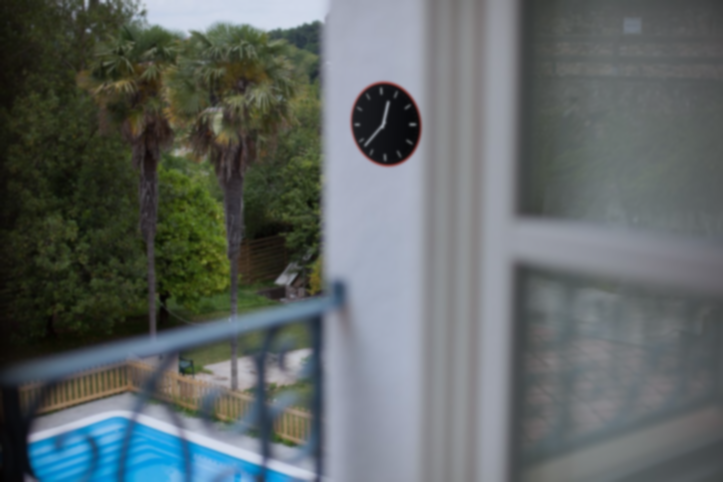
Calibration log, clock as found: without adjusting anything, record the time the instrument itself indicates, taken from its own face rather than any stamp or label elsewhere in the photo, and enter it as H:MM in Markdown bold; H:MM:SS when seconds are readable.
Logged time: **12:38**
